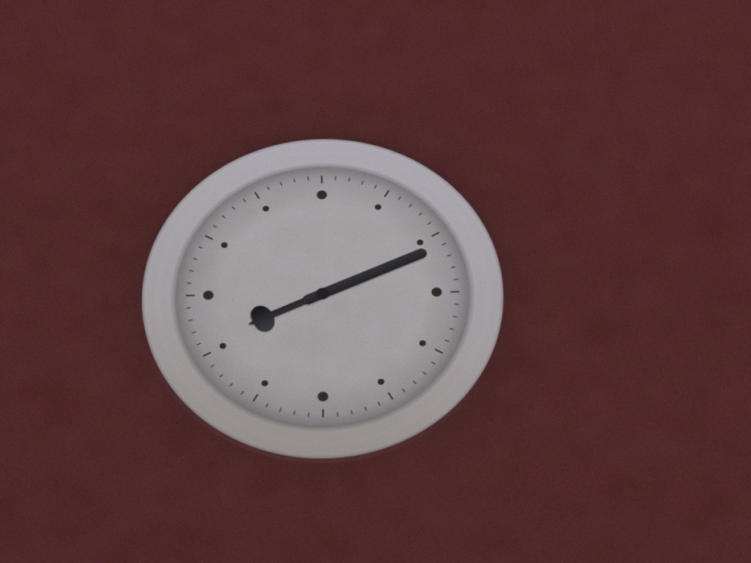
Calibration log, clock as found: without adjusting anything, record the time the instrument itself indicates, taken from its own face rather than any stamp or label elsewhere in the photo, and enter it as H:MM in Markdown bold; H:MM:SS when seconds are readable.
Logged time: **8:11**
